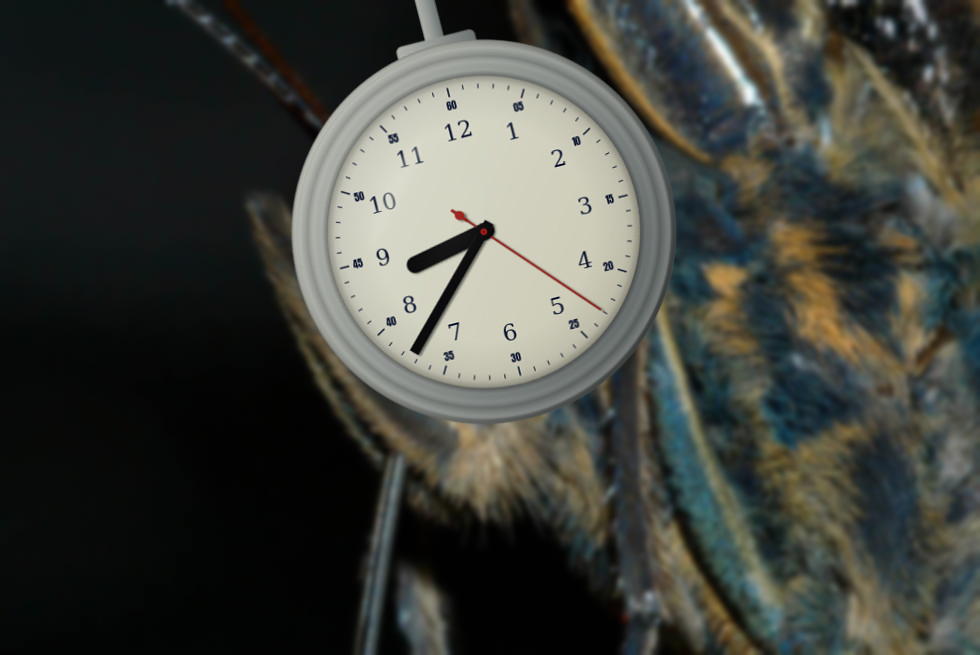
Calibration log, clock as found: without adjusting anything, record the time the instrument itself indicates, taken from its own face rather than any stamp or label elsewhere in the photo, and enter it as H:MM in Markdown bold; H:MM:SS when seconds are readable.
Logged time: **8:37:23**
